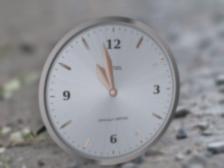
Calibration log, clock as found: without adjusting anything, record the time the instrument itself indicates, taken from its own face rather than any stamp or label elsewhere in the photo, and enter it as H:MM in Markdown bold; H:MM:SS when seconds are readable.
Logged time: **10:58**
